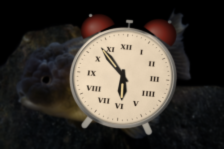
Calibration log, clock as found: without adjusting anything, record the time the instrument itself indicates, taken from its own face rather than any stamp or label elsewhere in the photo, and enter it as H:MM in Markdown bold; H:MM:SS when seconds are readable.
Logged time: **5:53**
